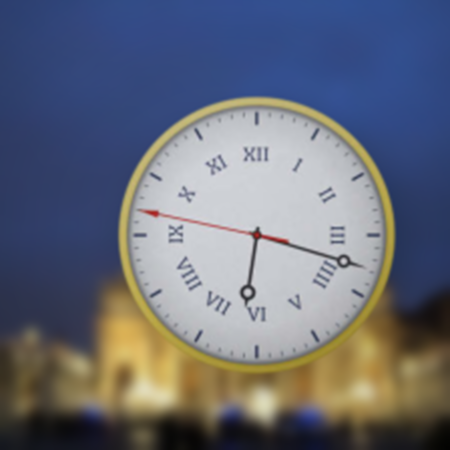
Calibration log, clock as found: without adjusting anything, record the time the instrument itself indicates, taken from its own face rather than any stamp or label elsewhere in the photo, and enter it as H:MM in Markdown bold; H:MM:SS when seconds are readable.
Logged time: **6:17:47**
